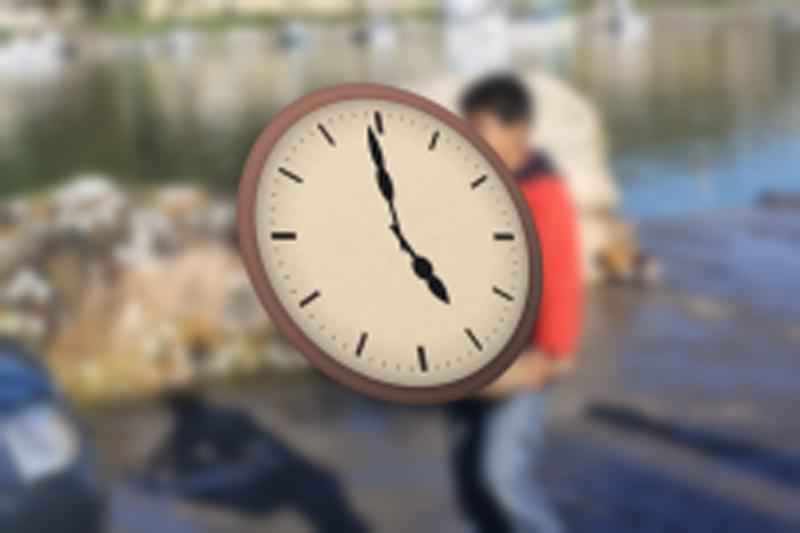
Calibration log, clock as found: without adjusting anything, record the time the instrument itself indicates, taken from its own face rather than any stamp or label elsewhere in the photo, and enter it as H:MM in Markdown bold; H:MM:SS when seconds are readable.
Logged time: **4:59**
